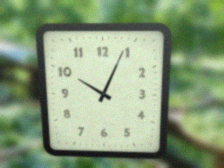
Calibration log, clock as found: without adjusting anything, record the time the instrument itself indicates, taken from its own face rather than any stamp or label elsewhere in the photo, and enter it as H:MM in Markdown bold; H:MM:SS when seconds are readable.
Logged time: **10:04**
